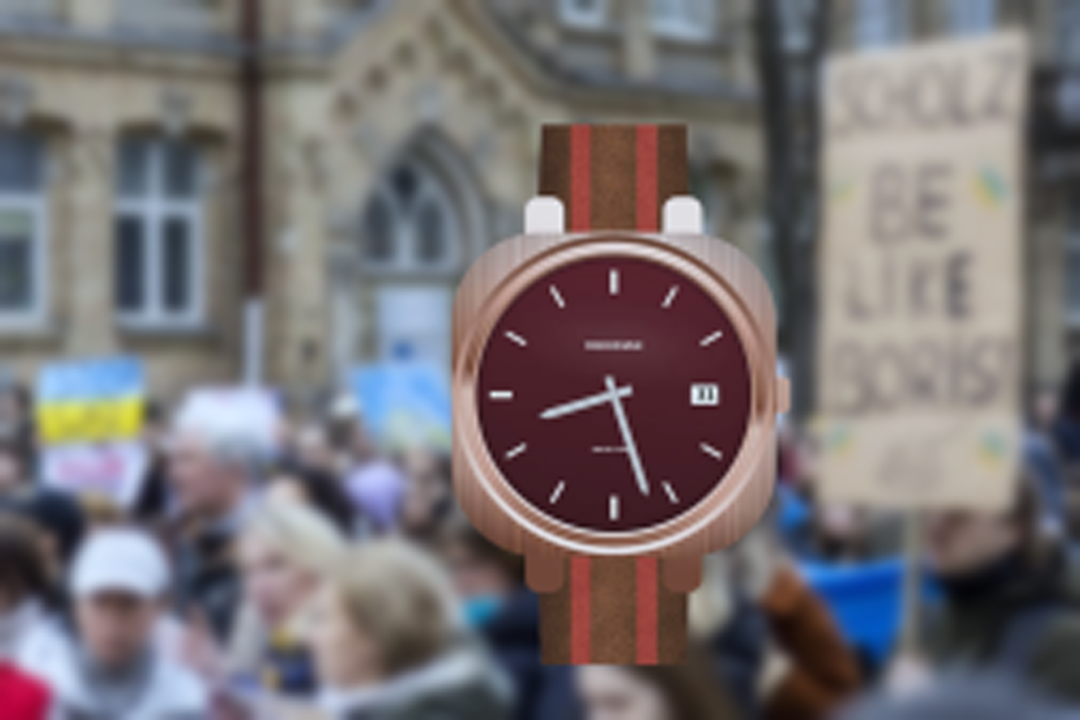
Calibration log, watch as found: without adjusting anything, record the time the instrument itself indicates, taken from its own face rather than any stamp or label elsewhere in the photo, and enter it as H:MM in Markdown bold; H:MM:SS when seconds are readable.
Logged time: **8:27**
